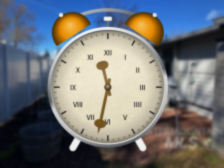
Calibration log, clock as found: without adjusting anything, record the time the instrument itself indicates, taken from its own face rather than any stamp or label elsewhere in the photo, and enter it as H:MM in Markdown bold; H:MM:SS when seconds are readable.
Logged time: **11:32**
